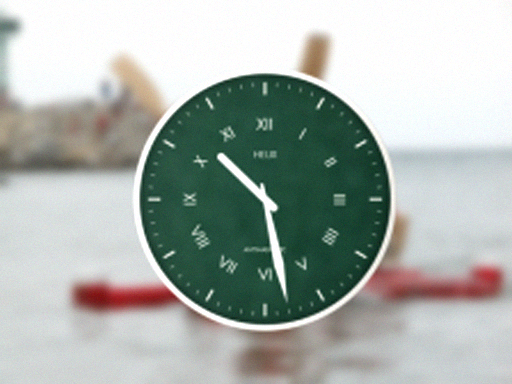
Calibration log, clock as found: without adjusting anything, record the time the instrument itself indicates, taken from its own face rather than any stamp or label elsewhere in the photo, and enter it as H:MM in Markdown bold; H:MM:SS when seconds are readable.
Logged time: **10:28**
